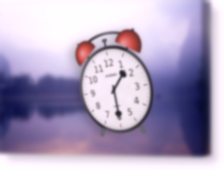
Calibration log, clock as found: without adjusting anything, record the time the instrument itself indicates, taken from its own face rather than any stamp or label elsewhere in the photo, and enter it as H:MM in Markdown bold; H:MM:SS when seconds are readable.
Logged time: **1:30**
